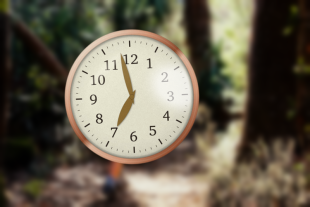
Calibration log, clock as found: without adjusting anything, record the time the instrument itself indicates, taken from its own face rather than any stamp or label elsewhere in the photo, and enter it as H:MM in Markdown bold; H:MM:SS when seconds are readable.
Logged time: **6:58**
